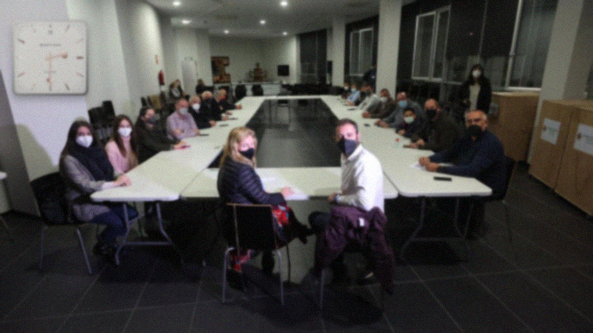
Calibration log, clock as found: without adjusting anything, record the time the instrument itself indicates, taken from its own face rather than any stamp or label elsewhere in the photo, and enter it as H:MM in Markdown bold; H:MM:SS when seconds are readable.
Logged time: **2:30**
